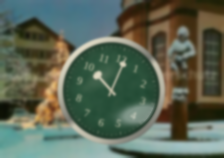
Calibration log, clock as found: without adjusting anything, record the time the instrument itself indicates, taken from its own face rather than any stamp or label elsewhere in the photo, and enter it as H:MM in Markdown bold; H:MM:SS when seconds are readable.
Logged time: **10:01**
